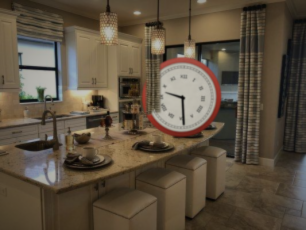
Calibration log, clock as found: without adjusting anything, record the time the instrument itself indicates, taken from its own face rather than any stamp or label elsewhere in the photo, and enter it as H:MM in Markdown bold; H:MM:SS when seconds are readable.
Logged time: **9:29**
